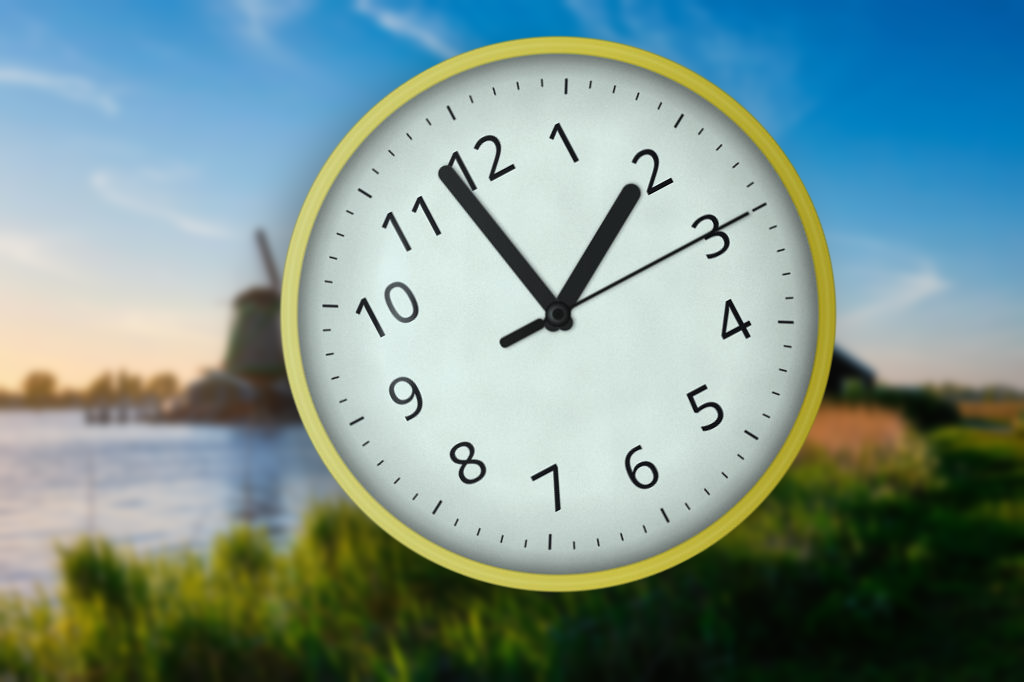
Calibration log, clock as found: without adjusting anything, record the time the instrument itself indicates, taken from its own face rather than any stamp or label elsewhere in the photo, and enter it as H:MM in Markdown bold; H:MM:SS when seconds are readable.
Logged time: **1:58:15**
